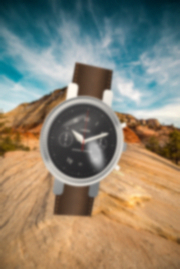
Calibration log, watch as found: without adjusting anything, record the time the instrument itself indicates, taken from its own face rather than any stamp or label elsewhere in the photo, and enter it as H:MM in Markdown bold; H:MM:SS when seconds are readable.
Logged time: **10:11**
